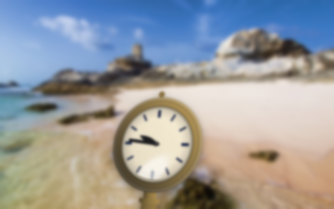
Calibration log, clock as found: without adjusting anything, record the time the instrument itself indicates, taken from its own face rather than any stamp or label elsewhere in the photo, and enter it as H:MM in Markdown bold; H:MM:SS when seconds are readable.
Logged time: **9:46**
